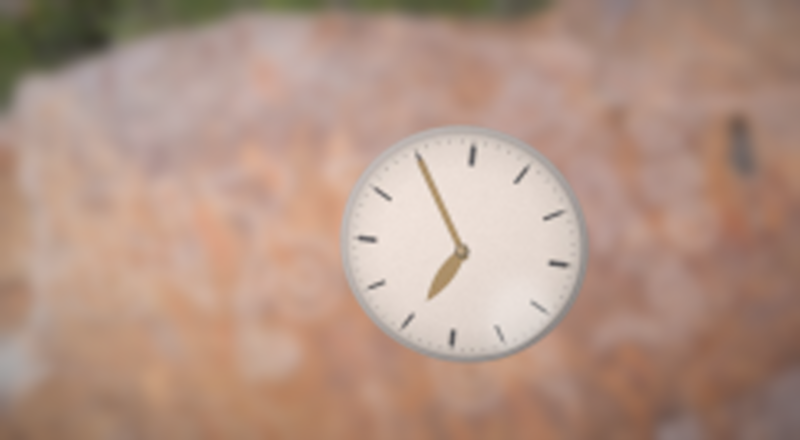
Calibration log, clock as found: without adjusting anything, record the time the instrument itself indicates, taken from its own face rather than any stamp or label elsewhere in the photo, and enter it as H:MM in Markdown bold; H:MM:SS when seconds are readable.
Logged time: **6:55**
